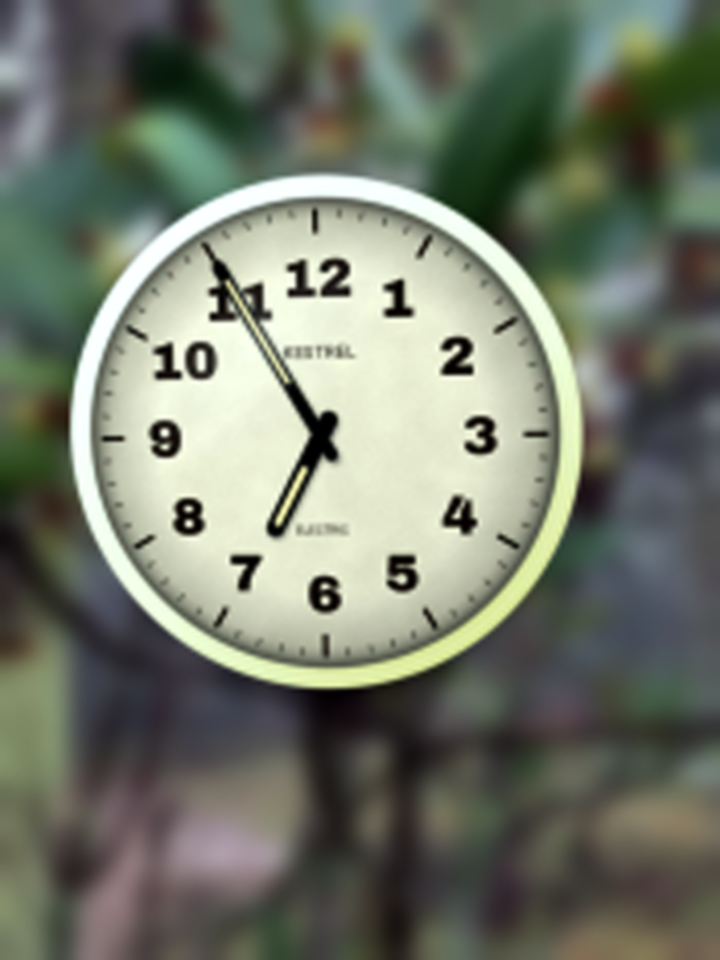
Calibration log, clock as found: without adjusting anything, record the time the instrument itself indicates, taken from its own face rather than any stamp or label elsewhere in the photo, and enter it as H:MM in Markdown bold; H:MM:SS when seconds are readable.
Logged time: **6:55**
